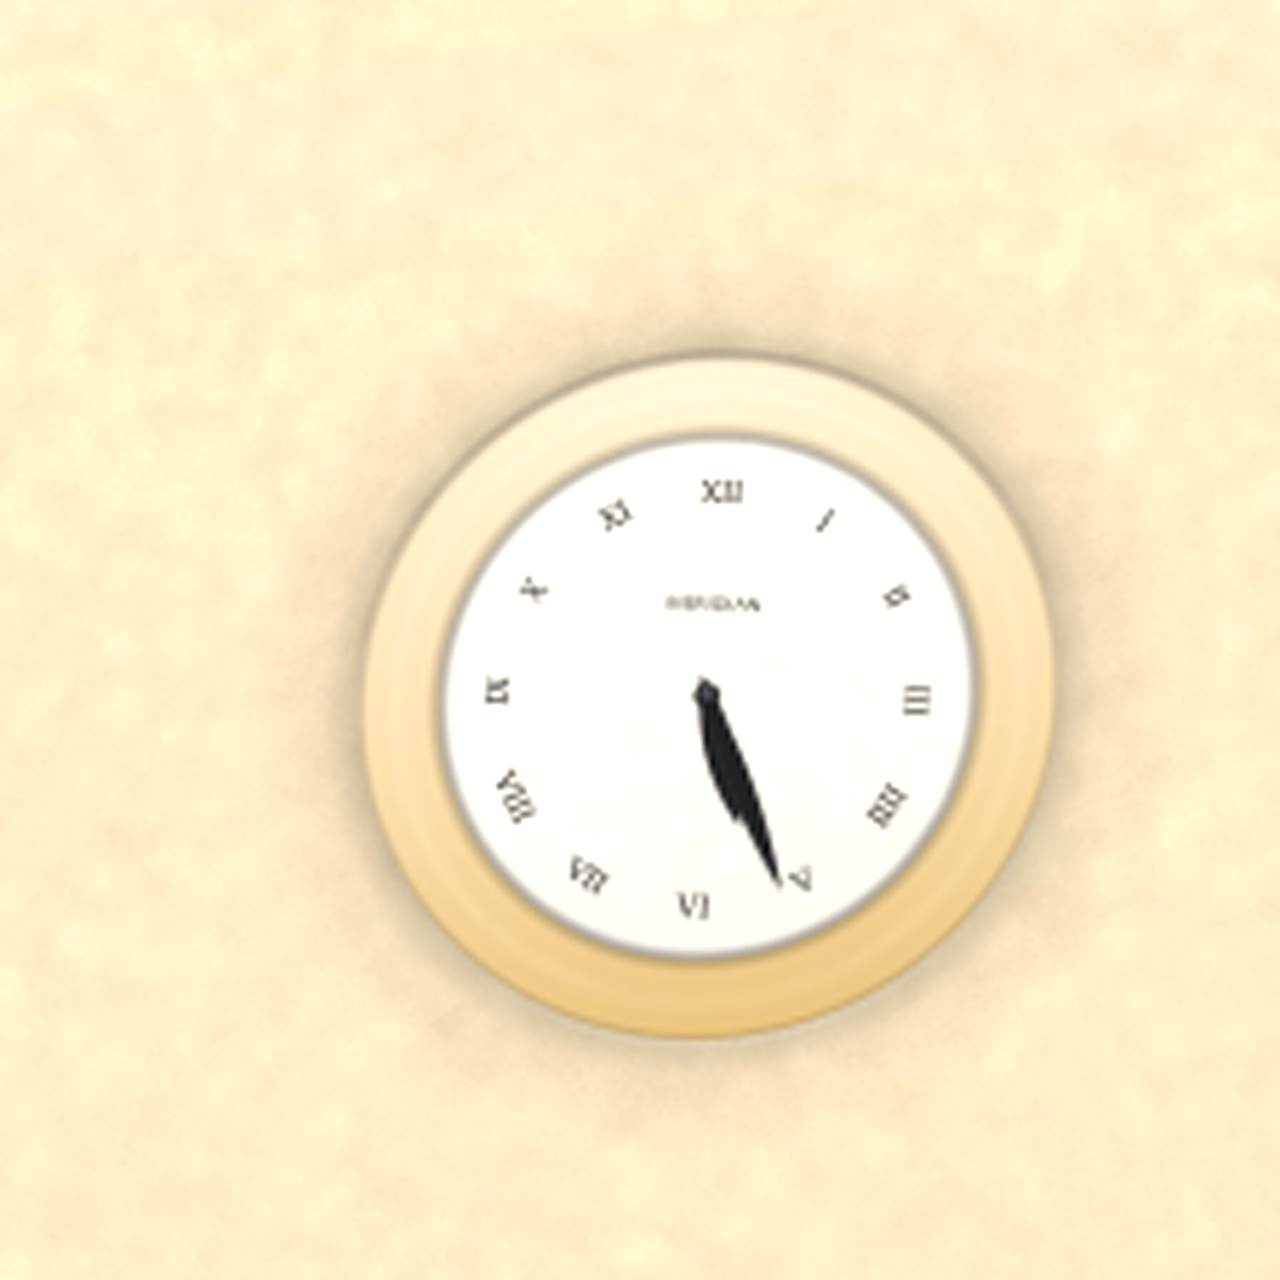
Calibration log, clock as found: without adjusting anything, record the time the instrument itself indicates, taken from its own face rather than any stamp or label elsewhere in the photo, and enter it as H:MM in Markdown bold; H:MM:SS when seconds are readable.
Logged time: **5:26**
